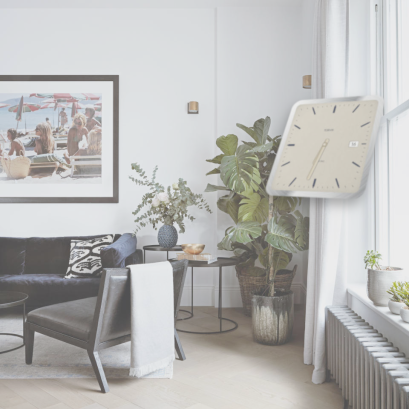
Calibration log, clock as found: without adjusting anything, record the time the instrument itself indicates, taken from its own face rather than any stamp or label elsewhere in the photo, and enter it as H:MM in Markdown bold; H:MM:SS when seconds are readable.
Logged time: **6:32**
